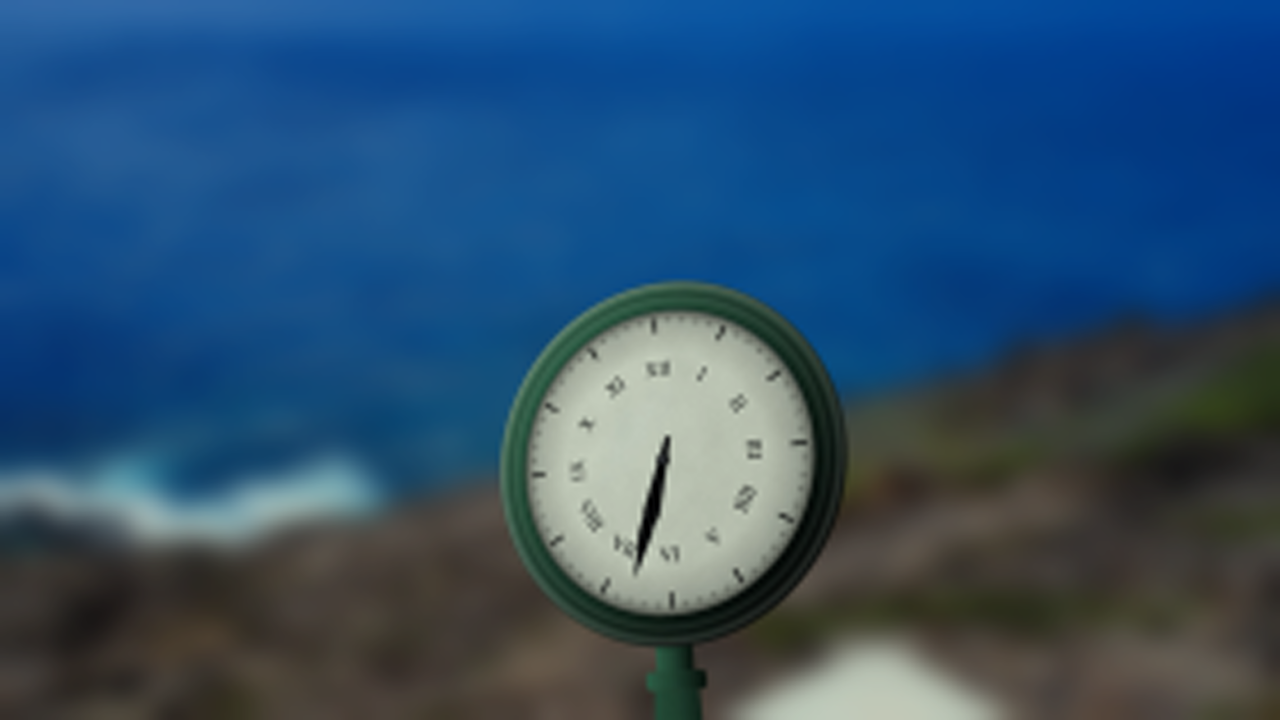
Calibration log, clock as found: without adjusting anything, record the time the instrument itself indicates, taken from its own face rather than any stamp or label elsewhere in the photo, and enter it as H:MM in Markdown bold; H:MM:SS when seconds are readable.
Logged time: **6:33**
